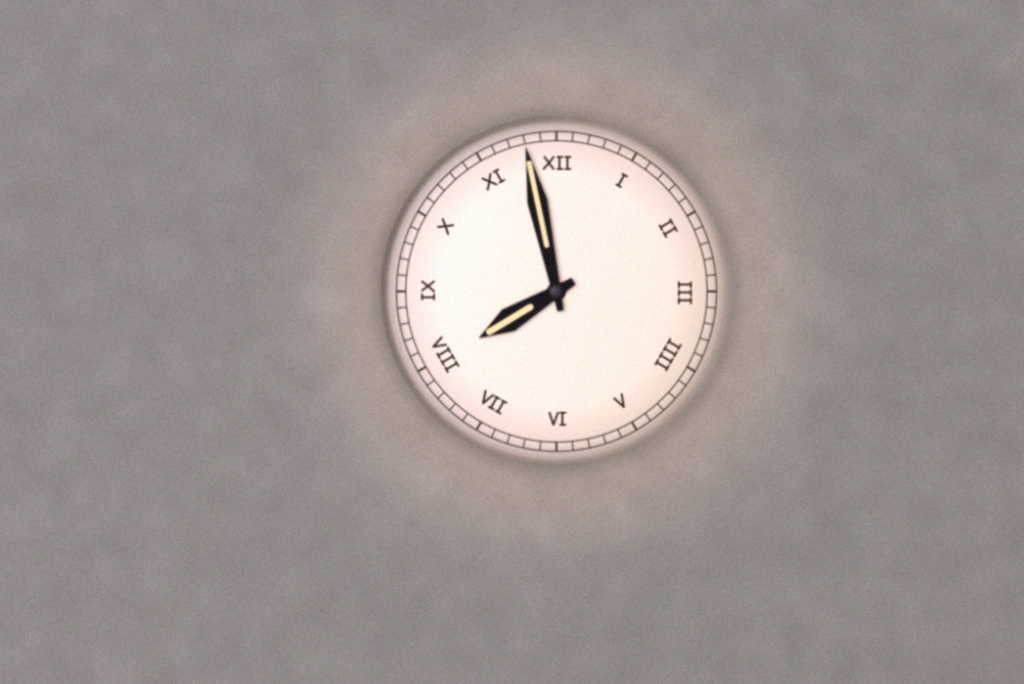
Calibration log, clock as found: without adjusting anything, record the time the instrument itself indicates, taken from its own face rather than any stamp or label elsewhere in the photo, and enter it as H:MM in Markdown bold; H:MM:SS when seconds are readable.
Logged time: **7:58**
